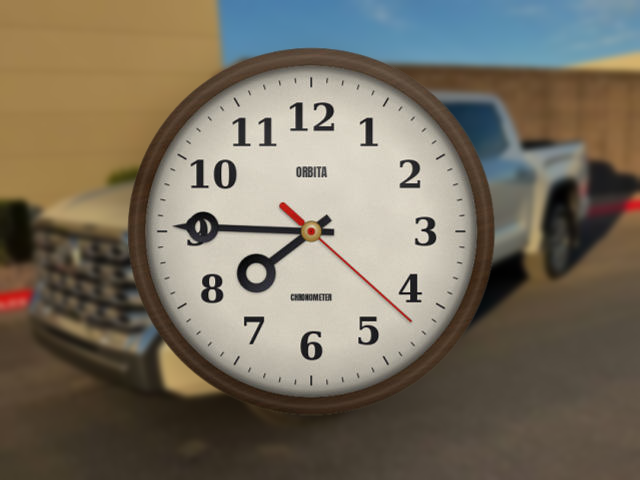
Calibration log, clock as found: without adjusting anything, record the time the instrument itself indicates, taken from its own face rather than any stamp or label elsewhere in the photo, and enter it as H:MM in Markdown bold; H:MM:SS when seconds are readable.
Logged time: **7:45:22**
